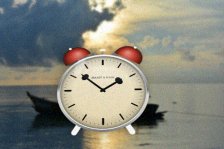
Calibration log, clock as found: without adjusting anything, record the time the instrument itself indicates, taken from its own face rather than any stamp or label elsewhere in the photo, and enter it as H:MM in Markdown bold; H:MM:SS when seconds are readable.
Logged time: **1:52**
